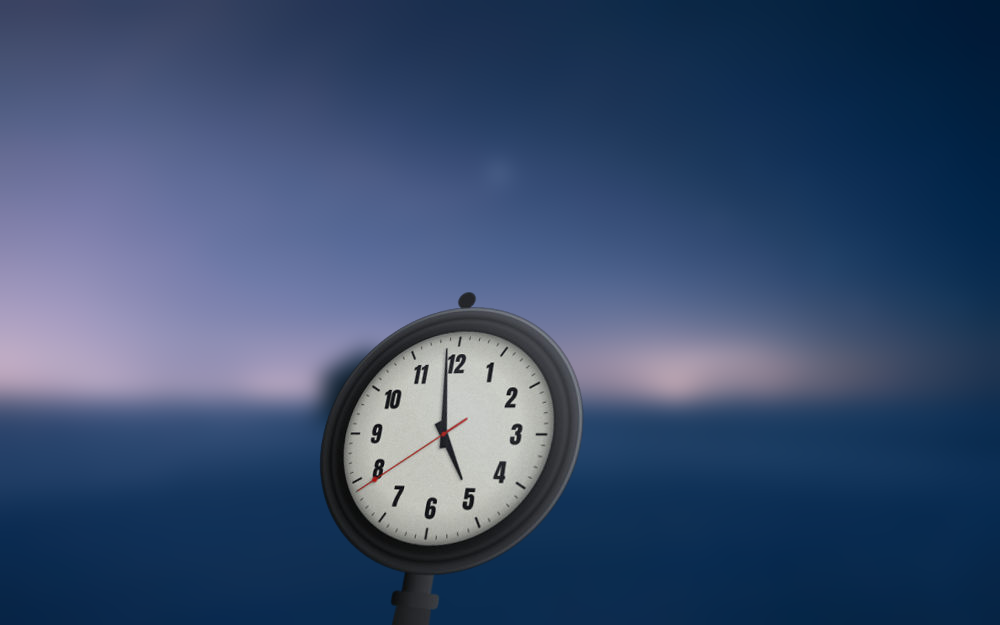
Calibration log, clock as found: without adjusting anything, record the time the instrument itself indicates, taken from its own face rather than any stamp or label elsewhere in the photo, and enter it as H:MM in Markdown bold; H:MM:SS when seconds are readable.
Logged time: **4:58:39**
